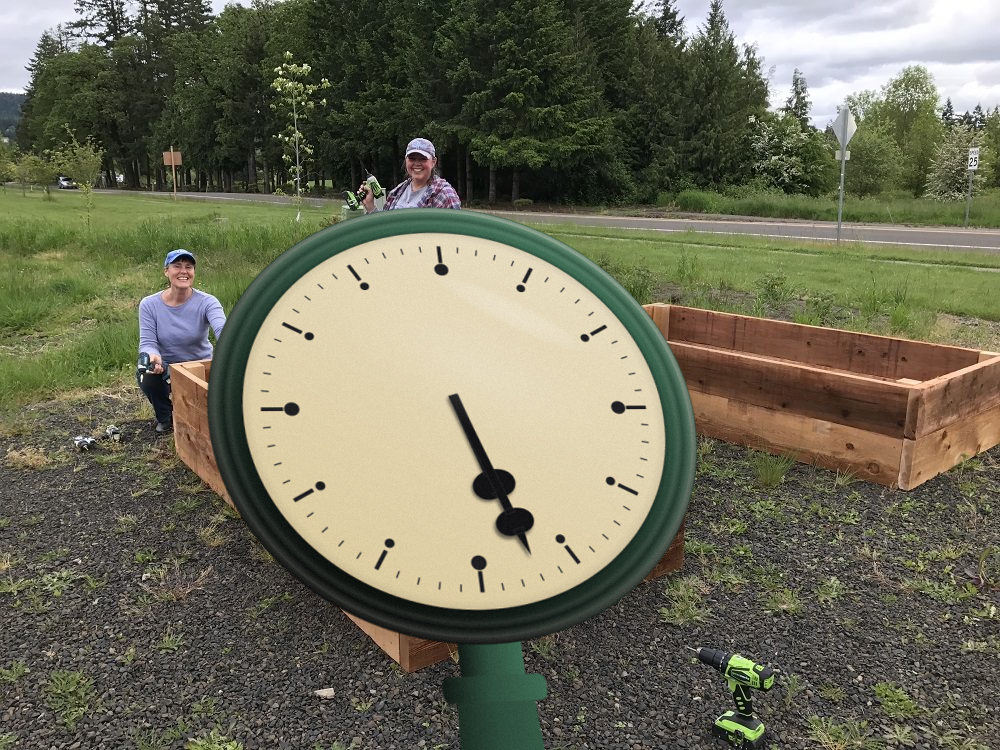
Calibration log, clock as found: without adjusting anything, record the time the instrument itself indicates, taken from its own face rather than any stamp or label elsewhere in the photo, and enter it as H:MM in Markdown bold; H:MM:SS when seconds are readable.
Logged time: **5:27**
